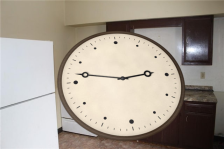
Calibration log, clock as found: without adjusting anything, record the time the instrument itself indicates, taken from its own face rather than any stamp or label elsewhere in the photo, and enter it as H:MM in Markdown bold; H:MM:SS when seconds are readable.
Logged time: **2:47**
